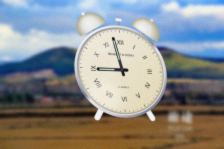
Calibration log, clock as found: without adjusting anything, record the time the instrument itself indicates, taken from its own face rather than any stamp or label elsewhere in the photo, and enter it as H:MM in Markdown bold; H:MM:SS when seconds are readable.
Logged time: **8:58**
